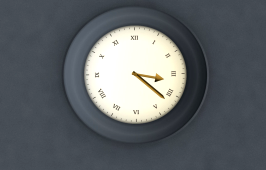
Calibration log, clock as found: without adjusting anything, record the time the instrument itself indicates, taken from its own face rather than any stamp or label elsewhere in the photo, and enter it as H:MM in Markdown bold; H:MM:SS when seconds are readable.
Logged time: **3:22**
